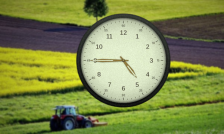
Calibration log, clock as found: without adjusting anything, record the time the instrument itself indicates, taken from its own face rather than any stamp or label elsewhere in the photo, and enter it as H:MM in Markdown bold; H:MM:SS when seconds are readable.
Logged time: **4:45**
